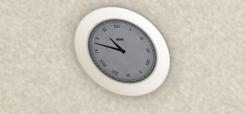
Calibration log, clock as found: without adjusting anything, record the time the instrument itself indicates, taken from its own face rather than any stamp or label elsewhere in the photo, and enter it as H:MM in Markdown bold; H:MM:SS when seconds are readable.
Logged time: **10:48**
